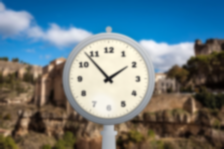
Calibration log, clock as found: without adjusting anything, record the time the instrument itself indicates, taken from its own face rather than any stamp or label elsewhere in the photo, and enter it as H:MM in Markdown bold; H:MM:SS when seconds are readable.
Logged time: **1:53**
